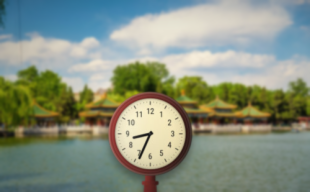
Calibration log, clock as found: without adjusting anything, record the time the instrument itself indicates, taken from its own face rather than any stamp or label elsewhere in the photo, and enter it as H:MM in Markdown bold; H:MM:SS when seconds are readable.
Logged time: **8:34**
